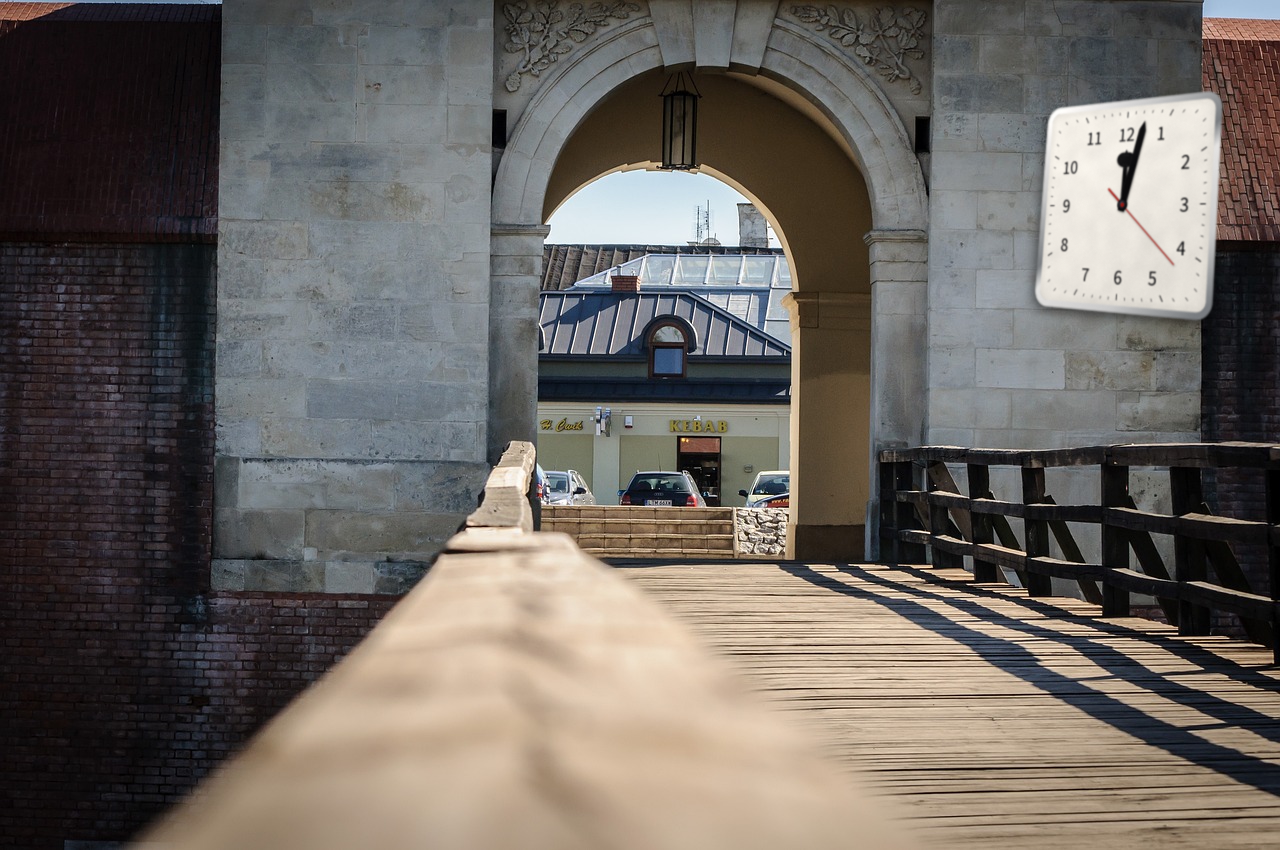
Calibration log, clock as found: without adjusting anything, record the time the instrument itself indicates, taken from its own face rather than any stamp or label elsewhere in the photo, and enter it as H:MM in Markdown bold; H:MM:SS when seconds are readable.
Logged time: **12:02:22**
